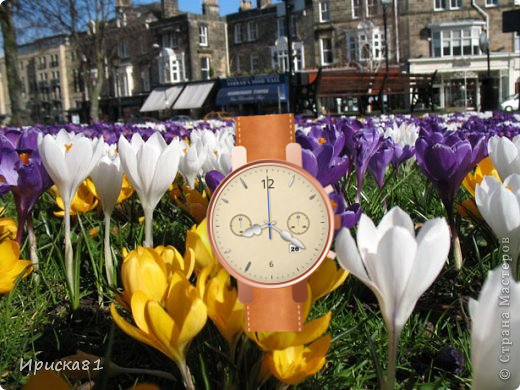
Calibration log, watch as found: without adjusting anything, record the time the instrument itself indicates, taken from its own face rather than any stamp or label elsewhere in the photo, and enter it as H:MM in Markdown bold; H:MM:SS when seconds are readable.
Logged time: **8:21**
